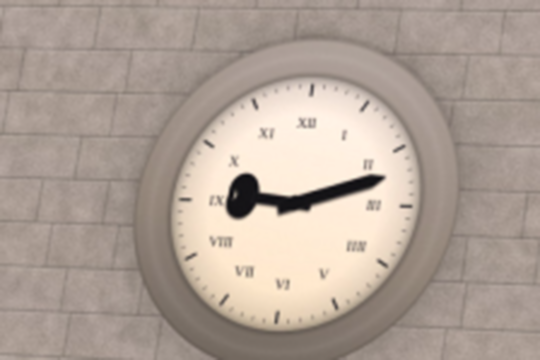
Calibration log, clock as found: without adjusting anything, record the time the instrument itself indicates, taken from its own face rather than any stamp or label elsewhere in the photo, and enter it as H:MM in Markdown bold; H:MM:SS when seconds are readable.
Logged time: **9:12**
